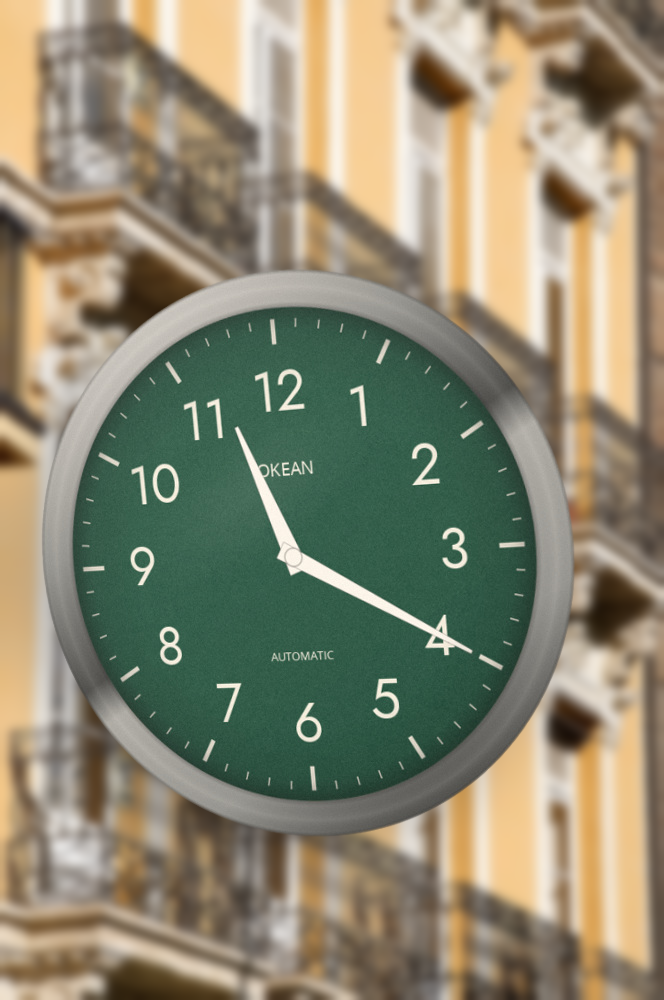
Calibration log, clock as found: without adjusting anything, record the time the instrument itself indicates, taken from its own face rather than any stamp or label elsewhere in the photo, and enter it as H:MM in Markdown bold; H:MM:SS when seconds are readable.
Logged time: **11:20**
